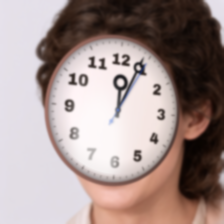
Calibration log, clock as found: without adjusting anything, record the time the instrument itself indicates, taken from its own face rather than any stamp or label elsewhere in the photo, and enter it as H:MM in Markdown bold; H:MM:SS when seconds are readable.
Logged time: **12:04:05**
